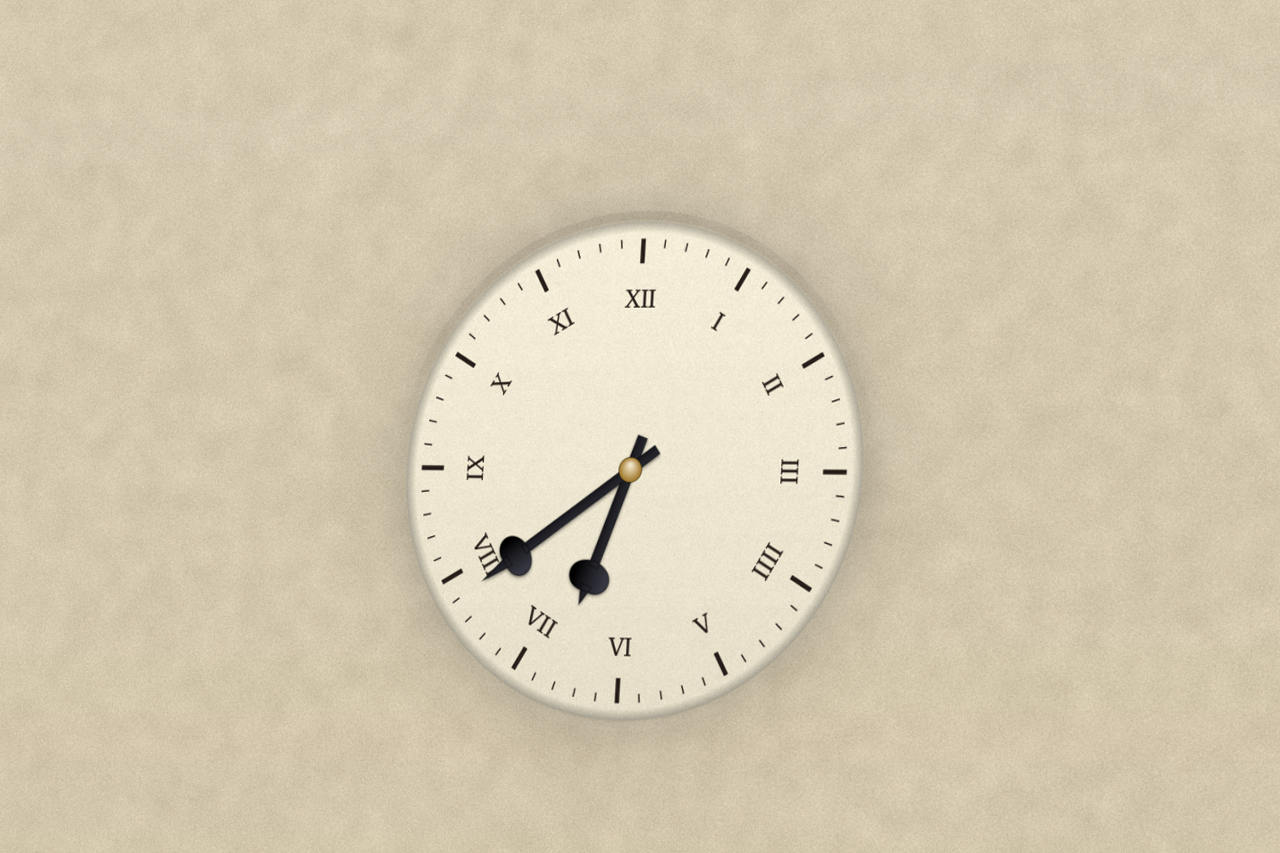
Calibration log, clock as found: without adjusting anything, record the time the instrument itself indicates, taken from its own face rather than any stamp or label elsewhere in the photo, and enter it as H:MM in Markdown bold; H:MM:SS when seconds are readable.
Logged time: **6:39**
